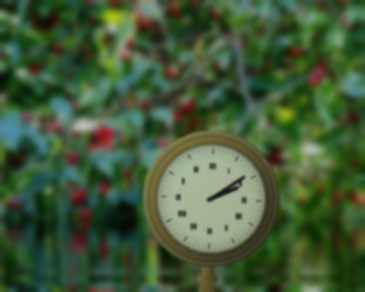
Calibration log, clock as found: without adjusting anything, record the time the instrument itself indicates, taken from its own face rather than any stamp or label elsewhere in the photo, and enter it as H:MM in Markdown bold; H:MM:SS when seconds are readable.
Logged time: **2:09**
